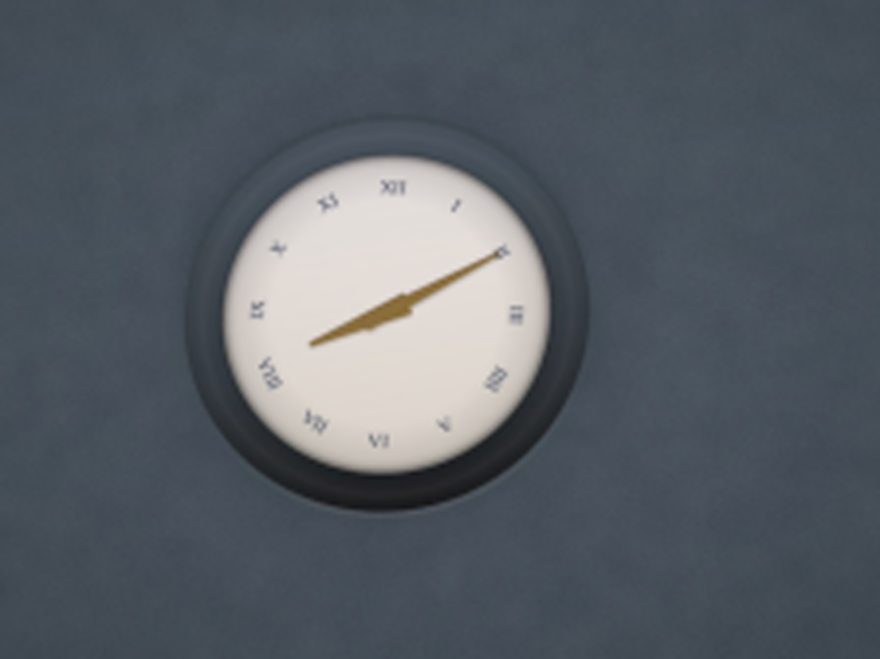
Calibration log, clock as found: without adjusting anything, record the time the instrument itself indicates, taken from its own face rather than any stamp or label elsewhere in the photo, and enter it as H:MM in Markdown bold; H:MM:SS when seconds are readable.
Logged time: **8:10**
